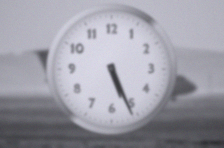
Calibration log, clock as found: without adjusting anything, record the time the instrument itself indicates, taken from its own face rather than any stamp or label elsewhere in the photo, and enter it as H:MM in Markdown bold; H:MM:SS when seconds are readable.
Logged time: **5:26**
